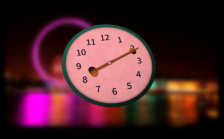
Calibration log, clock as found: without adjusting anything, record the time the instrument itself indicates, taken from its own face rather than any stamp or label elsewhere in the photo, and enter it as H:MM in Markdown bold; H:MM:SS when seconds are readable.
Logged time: **8:11**
